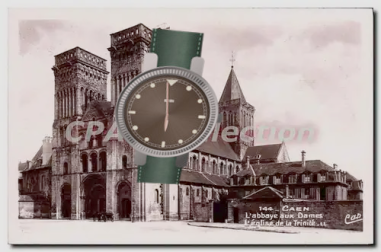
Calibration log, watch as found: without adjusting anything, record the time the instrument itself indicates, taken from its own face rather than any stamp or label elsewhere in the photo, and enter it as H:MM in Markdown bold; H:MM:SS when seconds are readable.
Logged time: **5:59**
